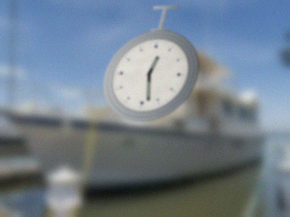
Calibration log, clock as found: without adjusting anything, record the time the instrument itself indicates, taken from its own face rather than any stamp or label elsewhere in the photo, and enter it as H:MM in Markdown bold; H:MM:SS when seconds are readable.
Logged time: **12:28**
